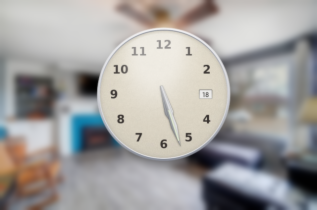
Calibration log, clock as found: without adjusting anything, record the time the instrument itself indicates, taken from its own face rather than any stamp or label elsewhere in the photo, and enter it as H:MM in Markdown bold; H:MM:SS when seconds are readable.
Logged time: **5:27**
